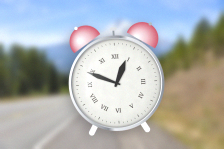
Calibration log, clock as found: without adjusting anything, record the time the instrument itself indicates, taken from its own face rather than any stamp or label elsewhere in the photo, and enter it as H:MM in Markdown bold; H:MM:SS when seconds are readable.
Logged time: **12:49**
